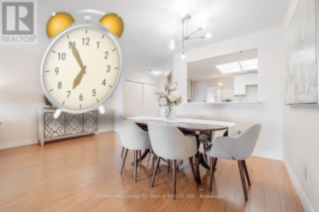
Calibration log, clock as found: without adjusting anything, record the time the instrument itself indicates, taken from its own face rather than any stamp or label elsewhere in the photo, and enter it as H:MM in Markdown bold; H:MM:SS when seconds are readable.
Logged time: **6:55**
